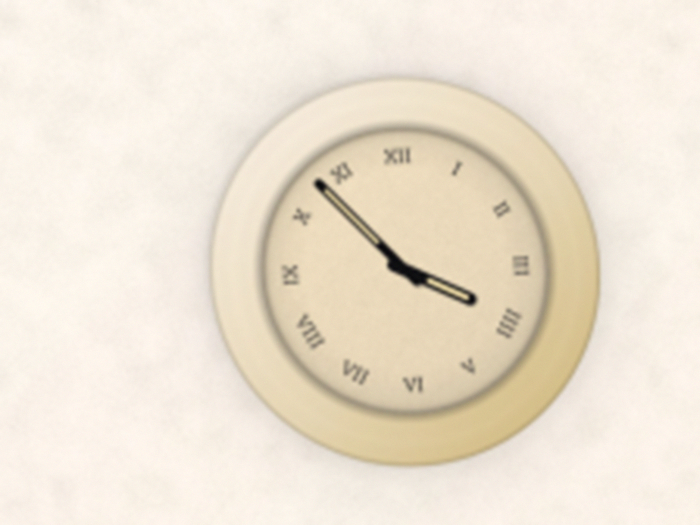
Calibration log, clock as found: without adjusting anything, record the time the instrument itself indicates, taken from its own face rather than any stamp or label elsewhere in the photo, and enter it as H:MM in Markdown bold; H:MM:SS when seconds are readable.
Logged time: **3:53**
